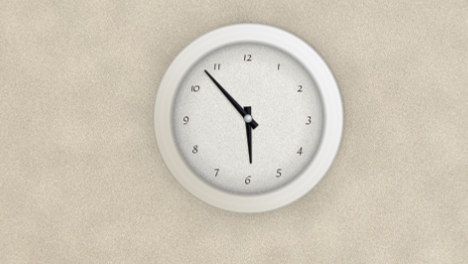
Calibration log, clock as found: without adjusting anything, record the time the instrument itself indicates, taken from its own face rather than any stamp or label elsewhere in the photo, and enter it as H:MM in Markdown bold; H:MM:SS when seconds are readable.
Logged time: **5:53**
